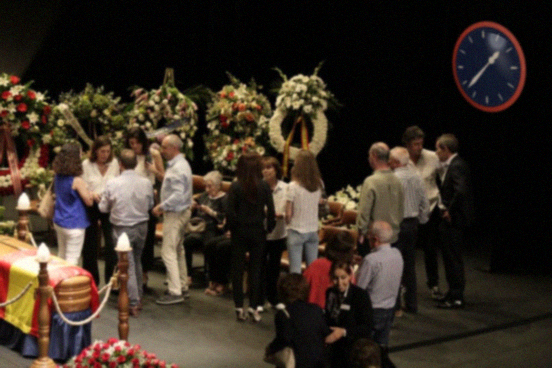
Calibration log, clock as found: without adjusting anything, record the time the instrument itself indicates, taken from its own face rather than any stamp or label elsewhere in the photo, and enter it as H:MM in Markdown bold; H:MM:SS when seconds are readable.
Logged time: **1:38**
